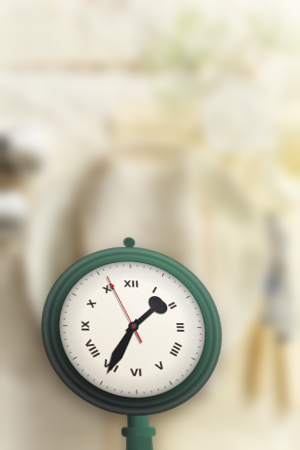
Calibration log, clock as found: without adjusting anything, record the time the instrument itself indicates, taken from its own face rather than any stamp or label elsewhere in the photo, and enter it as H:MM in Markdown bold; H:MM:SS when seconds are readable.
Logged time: **1:34:56**
